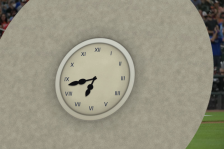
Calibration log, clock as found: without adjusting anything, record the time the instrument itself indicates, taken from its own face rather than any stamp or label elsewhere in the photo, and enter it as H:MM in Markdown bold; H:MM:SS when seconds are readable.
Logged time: **6:43**
